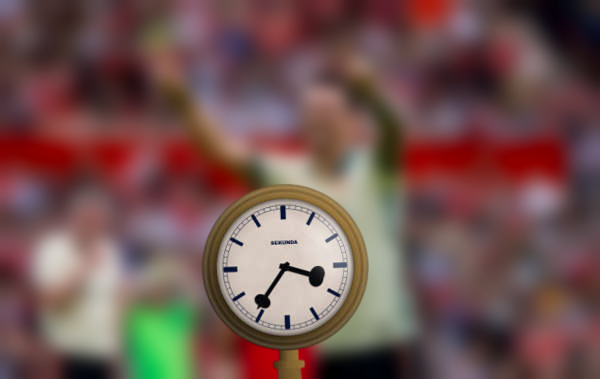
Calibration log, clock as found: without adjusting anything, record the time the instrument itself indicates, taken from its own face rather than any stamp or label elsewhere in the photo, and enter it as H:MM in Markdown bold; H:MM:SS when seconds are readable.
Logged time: **3:36**
